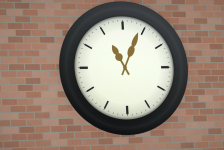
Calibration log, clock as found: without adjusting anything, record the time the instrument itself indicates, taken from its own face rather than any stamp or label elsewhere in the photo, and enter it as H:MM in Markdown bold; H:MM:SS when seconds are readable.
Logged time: **11:04**
